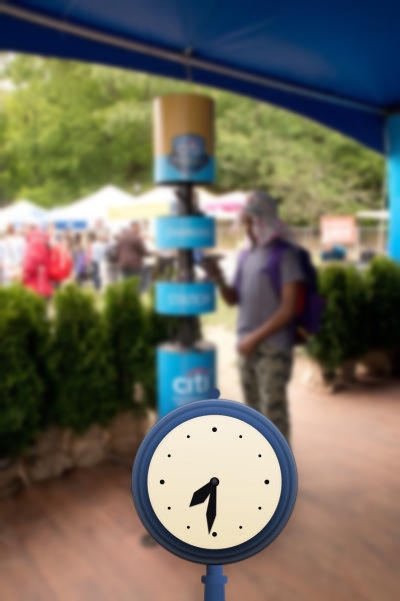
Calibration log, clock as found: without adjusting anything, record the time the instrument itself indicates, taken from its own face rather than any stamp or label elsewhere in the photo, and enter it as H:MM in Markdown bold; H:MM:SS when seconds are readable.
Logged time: **7:31**
